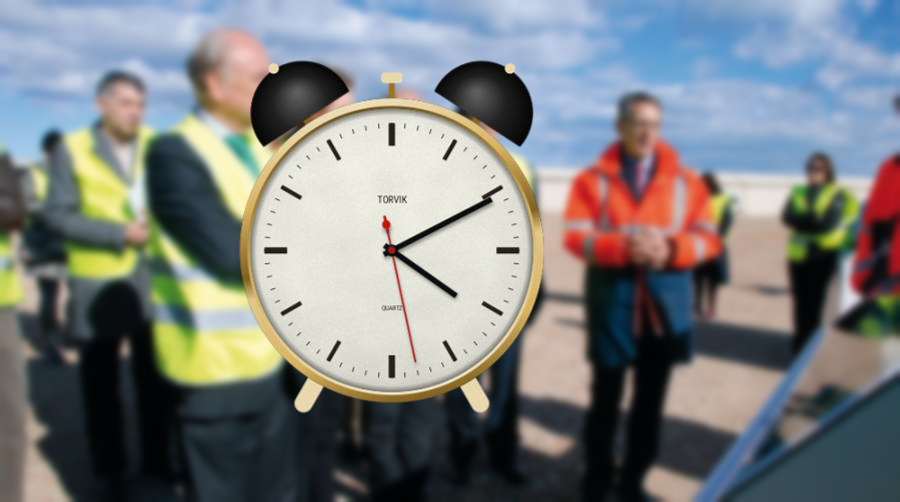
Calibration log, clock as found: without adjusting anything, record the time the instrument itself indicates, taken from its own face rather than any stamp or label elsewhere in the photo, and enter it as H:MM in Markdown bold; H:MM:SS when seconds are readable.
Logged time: **4:10:28**
